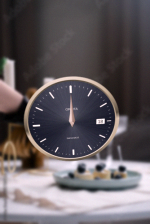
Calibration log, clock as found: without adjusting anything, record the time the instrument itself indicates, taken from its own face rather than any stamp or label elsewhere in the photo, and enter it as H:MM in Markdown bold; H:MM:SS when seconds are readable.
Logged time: **12:00**
